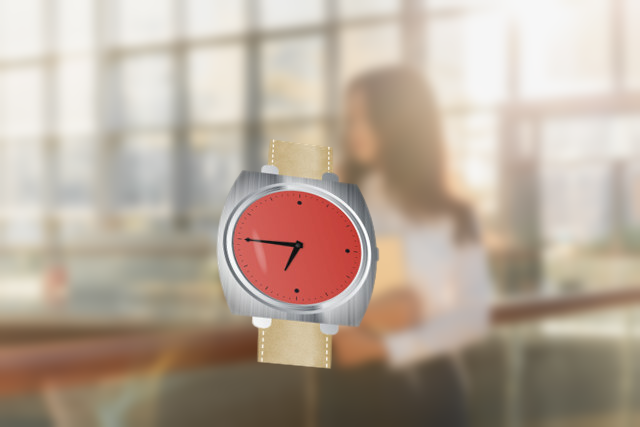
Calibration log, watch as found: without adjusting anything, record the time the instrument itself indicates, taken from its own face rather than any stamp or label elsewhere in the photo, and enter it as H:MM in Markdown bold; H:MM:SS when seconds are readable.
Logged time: **6:45**
